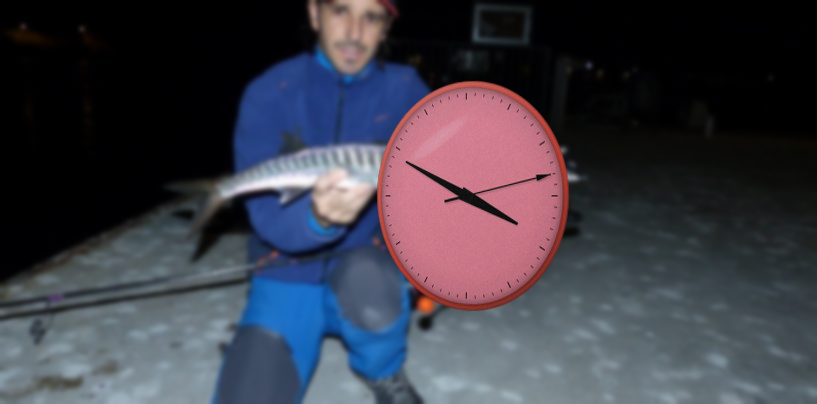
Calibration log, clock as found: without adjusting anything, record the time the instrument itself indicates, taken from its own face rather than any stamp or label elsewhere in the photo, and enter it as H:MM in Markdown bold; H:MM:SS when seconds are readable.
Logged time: **3:49:13**
